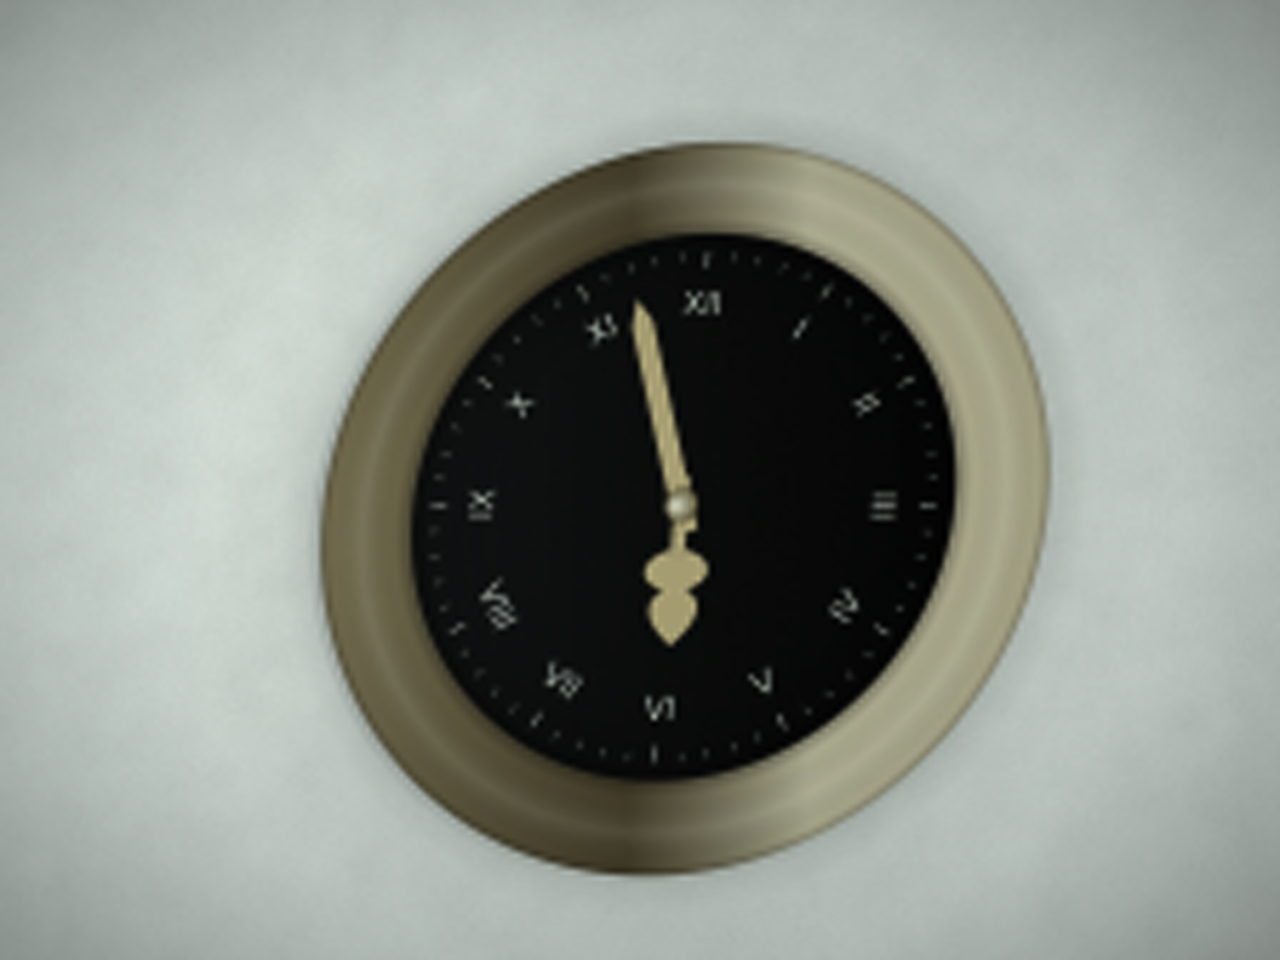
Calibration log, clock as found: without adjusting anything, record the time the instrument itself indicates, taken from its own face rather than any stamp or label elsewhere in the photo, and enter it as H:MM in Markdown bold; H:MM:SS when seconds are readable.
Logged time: **5:57**
